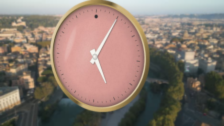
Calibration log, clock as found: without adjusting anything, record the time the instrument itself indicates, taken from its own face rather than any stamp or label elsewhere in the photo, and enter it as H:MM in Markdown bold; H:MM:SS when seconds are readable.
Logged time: **5:05**
